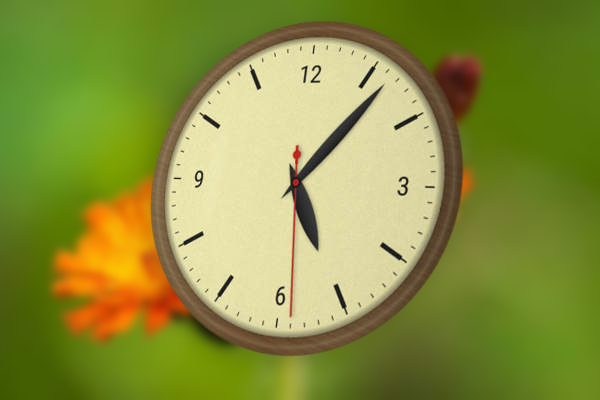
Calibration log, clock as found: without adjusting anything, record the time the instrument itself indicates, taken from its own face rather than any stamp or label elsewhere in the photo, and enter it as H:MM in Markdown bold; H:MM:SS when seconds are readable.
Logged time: **5:06:29**
